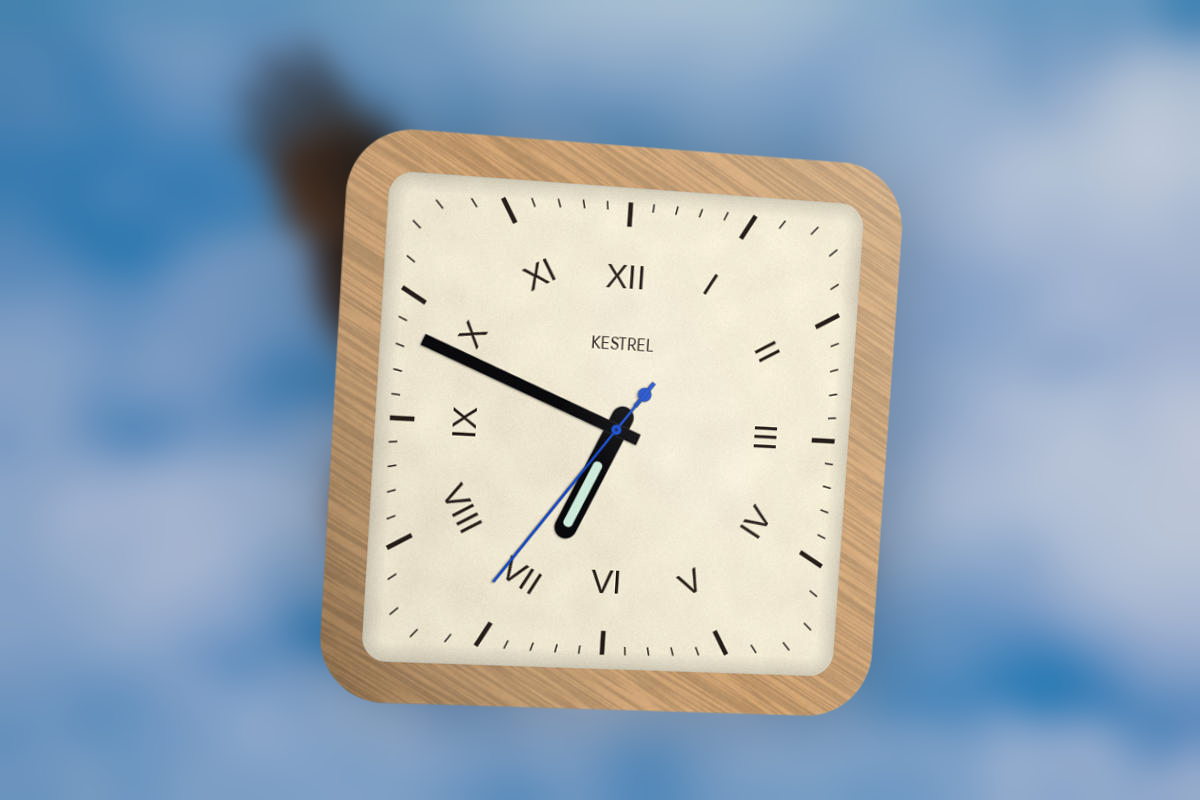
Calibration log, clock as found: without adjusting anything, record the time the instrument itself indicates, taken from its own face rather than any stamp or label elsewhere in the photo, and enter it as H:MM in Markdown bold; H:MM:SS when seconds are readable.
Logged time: **6:48:36**
